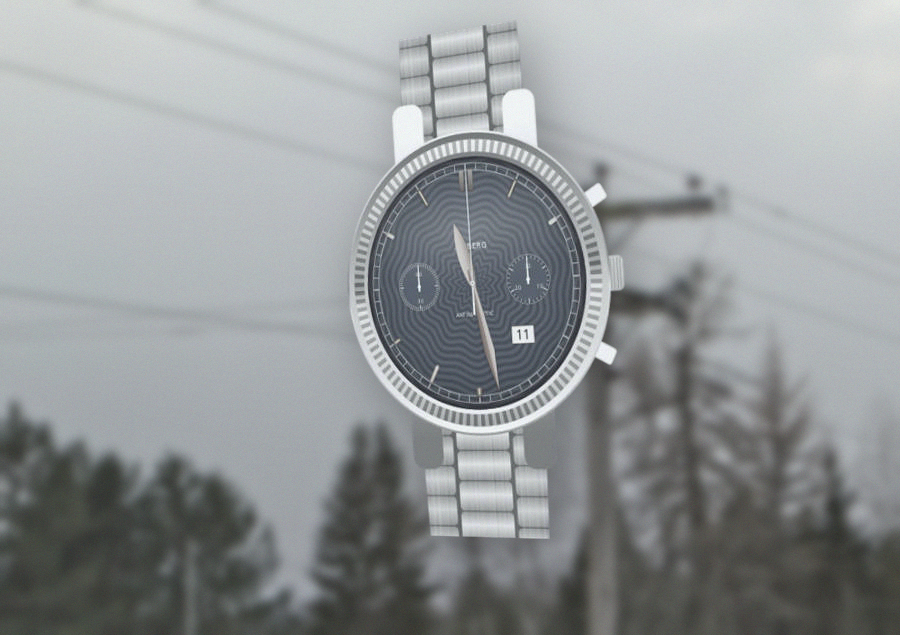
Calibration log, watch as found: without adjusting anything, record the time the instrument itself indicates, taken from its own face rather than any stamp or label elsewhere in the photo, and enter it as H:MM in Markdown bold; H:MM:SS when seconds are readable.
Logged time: **11:28**
